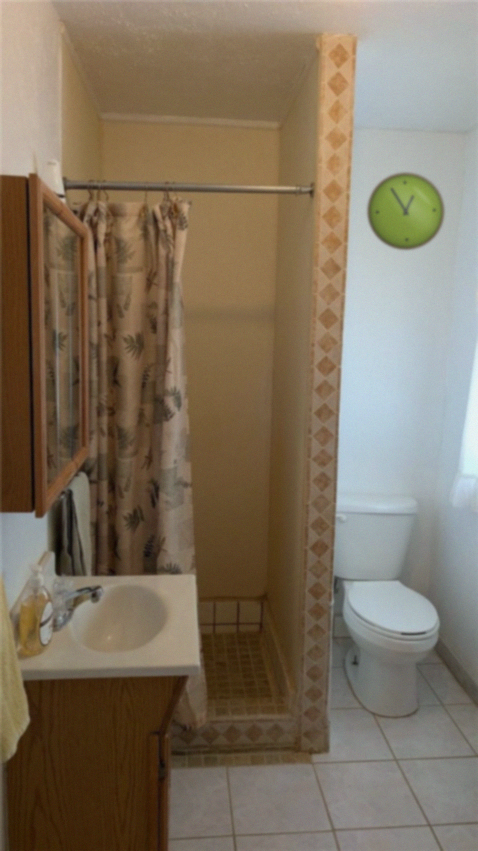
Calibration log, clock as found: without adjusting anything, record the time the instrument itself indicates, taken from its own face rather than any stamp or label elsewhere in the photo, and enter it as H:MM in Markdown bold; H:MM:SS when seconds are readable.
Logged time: **12:55**
